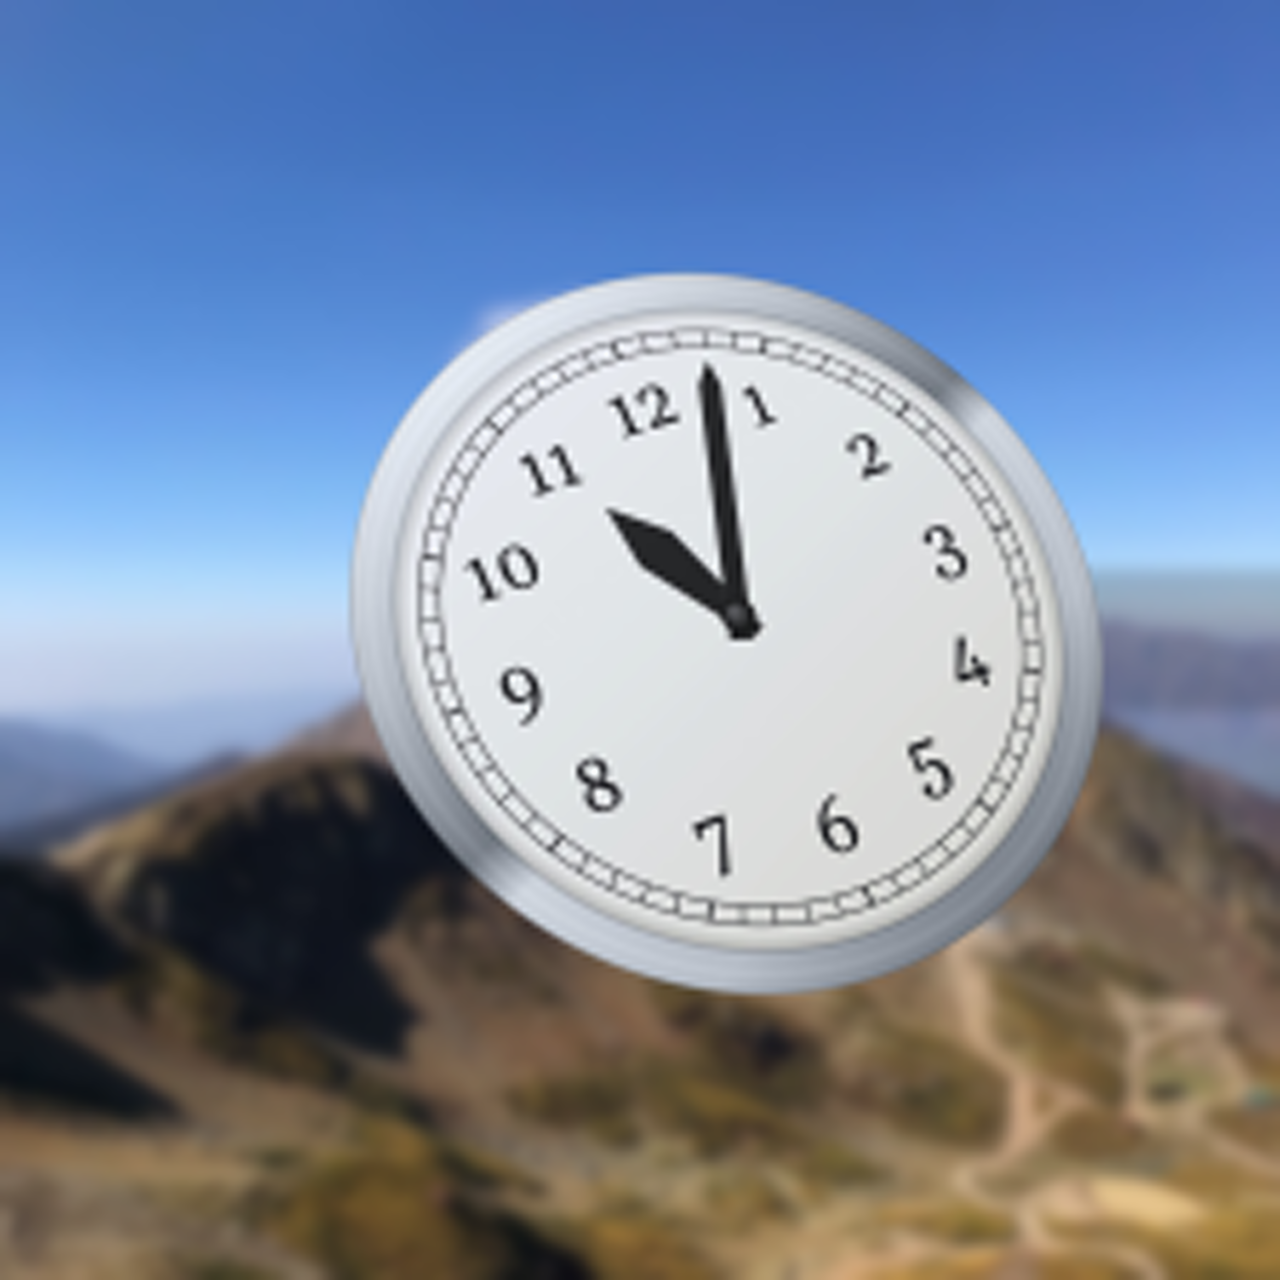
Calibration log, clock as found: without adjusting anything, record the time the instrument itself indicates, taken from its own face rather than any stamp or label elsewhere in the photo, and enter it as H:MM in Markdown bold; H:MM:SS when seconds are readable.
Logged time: **11:03**
